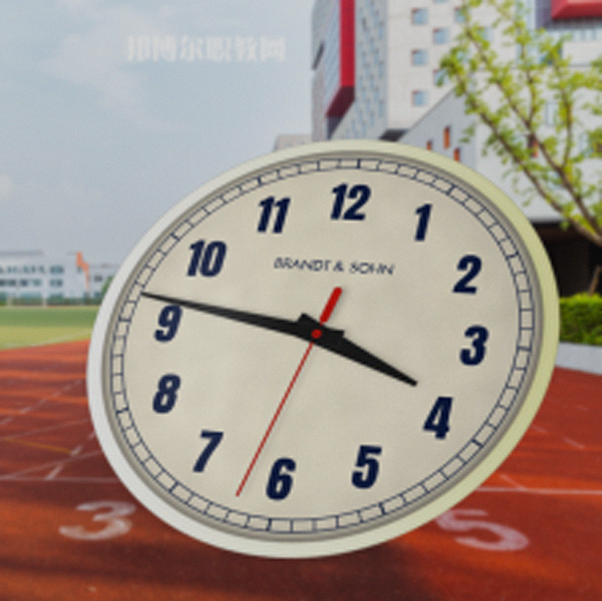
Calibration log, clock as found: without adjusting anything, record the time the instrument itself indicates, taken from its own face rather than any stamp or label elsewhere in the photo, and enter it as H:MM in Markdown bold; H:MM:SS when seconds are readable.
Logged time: **3:46:32**
